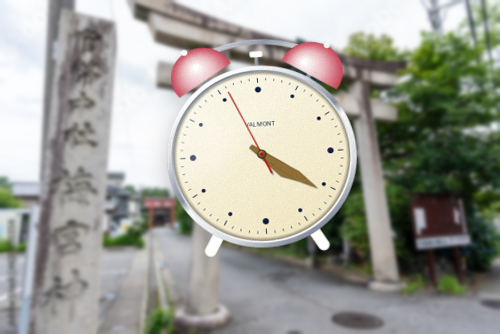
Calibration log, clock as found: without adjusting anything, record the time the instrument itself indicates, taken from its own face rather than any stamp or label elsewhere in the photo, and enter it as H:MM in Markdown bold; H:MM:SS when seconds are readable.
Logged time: **4:20:56**
